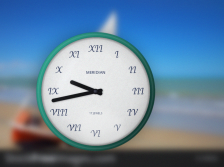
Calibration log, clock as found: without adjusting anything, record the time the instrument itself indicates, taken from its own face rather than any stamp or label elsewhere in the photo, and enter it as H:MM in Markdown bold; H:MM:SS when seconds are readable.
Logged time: **9:43**
